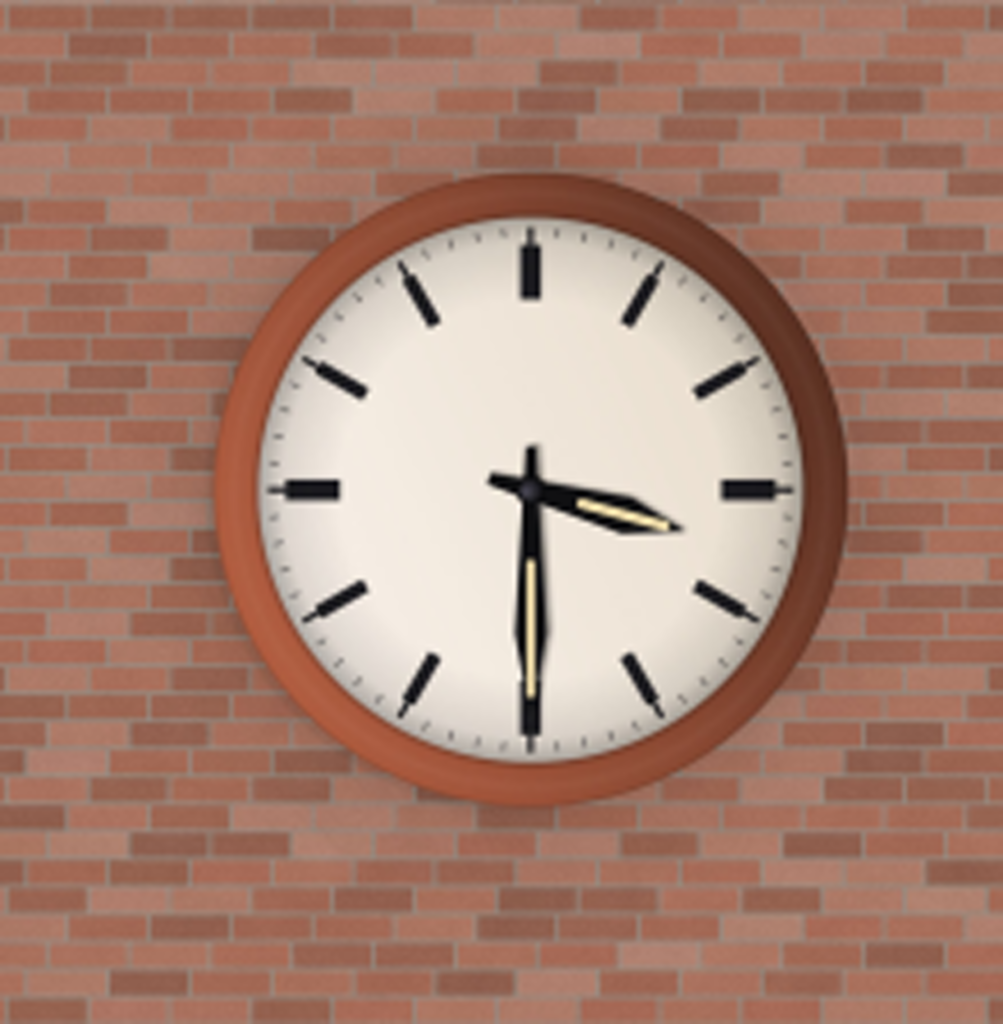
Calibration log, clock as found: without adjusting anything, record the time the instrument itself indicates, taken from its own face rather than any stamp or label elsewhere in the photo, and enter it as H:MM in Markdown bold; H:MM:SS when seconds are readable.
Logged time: **3:30**
